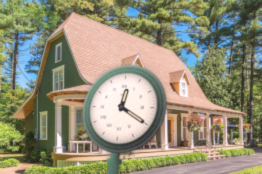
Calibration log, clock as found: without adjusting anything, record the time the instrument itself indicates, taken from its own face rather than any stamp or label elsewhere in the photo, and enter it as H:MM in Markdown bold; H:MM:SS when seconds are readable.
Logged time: **12:20**
